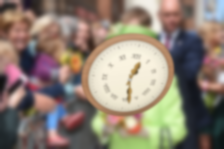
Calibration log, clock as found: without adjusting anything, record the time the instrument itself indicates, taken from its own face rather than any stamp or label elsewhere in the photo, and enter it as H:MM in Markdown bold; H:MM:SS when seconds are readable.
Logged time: **12:28**
